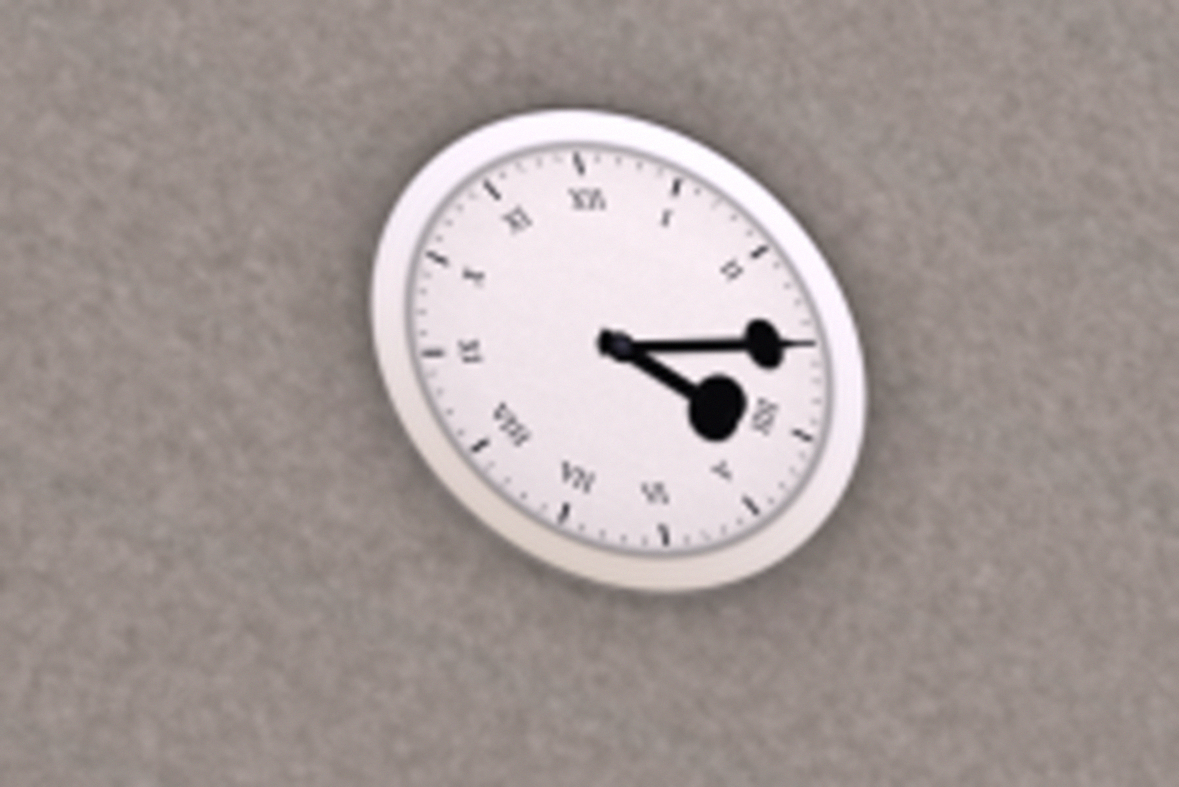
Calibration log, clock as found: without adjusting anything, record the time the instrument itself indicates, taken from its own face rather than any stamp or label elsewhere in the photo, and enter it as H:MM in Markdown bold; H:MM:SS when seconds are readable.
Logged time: **4:15**
